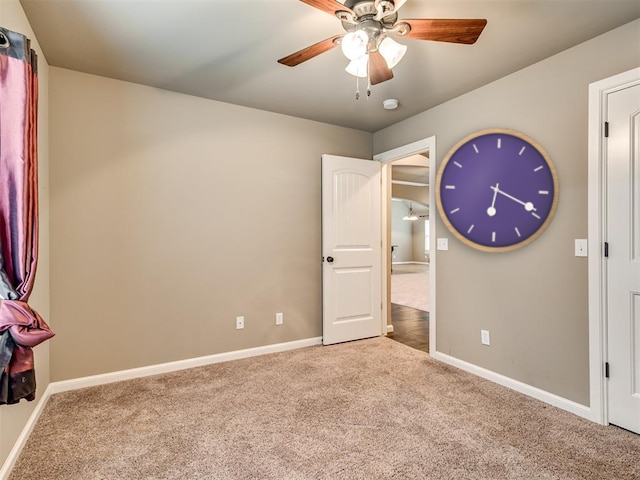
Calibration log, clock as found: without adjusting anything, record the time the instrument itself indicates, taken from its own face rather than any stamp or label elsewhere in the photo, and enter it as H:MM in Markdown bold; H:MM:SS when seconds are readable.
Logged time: **6:19**
